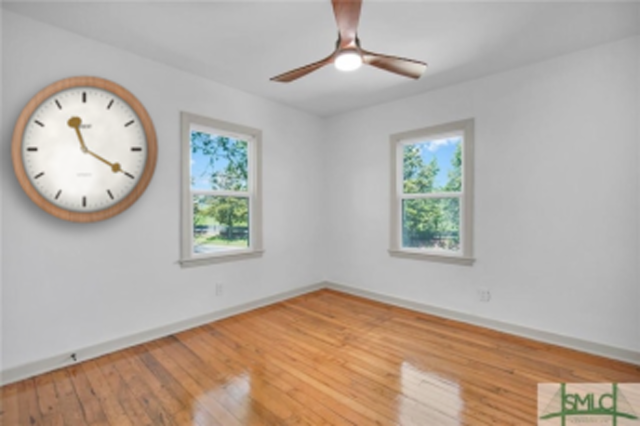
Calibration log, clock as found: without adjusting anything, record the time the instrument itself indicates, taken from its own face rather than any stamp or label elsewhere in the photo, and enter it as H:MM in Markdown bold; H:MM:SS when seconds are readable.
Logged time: **11:20**
